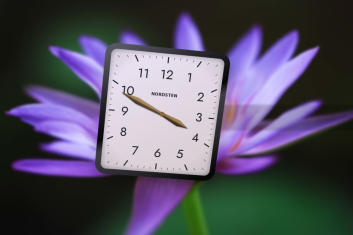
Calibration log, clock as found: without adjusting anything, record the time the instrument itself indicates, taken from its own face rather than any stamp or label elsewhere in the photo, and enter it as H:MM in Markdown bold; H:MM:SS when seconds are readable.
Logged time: **3:49**
